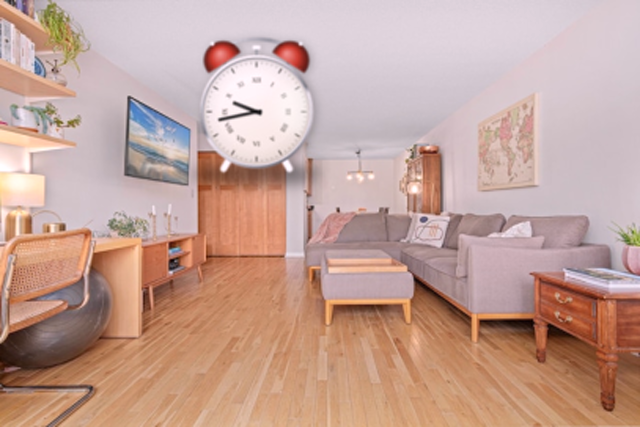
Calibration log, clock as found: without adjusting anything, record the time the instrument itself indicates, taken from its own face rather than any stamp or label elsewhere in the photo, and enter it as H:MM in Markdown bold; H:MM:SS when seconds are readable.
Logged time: **9:43**
